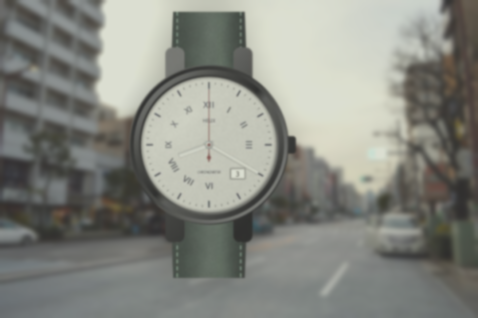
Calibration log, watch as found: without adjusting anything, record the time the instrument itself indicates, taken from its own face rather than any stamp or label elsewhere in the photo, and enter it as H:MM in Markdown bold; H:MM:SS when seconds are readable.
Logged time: **8:20:00**
